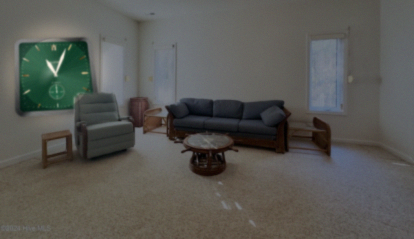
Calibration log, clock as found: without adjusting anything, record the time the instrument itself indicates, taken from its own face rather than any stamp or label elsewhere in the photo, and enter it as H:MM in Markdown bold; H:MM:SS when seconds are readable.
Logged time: **11:04**
